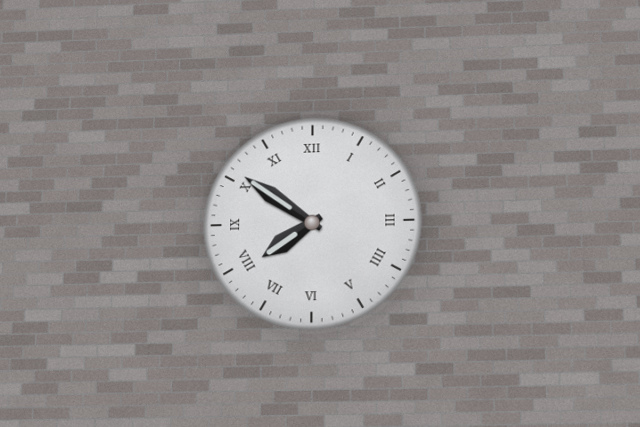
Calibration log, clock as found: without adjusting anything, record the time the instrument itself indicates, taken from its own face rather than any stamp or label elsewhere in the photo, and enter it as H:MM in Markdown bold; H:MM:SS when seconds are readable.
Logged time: **7:51**
